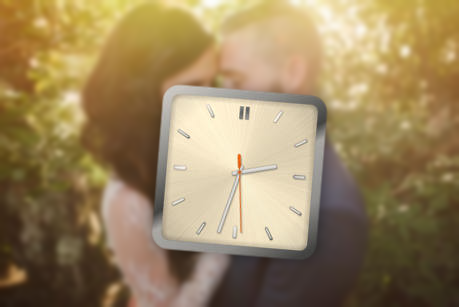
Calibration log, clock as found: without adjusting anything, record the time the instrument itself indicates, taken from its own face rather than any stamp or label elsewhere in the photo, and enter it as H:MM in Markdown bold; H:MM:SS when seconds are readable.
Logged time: **2:32:29**
